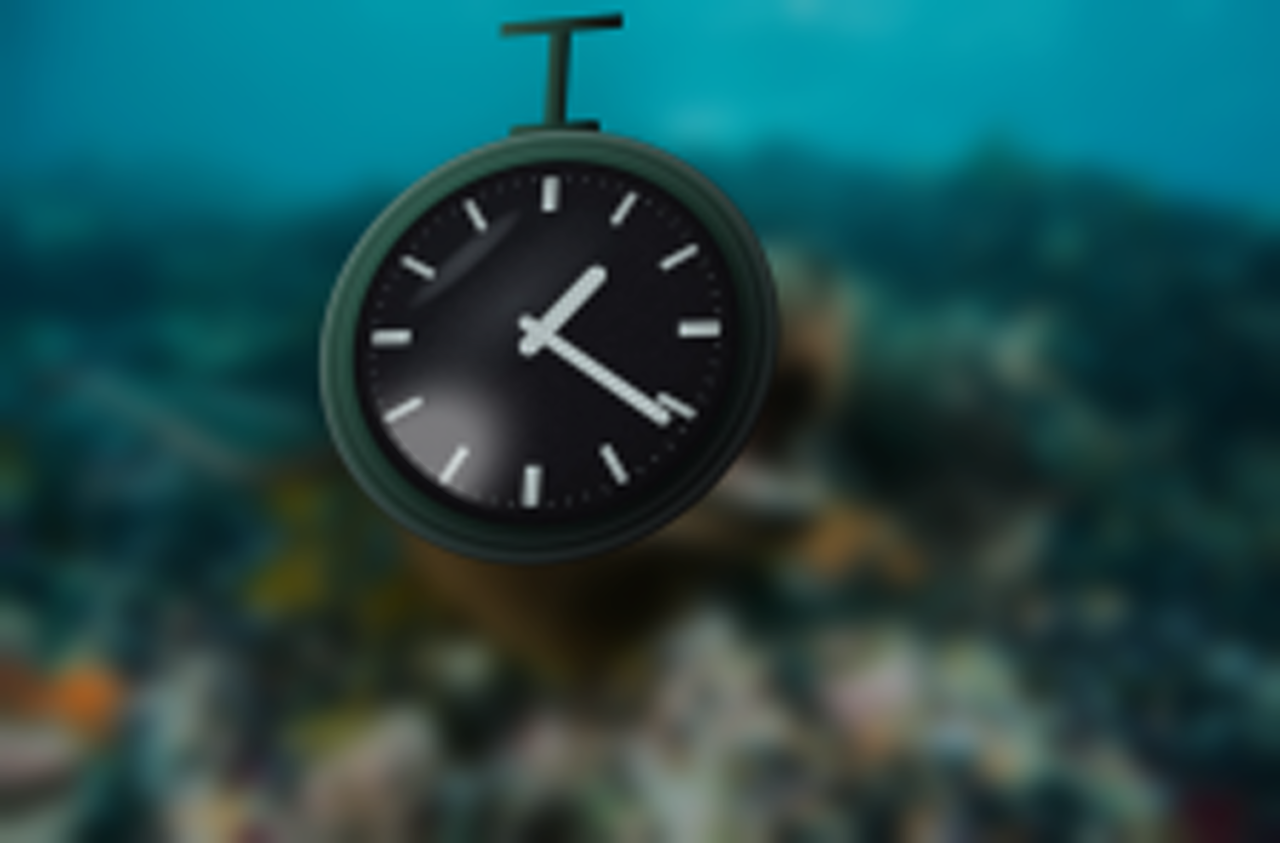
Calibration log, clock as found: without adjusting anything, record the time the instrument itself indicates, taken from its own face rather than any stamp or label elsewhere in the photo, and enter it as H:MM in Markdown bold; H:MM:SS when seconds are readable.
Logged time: **1:21**
